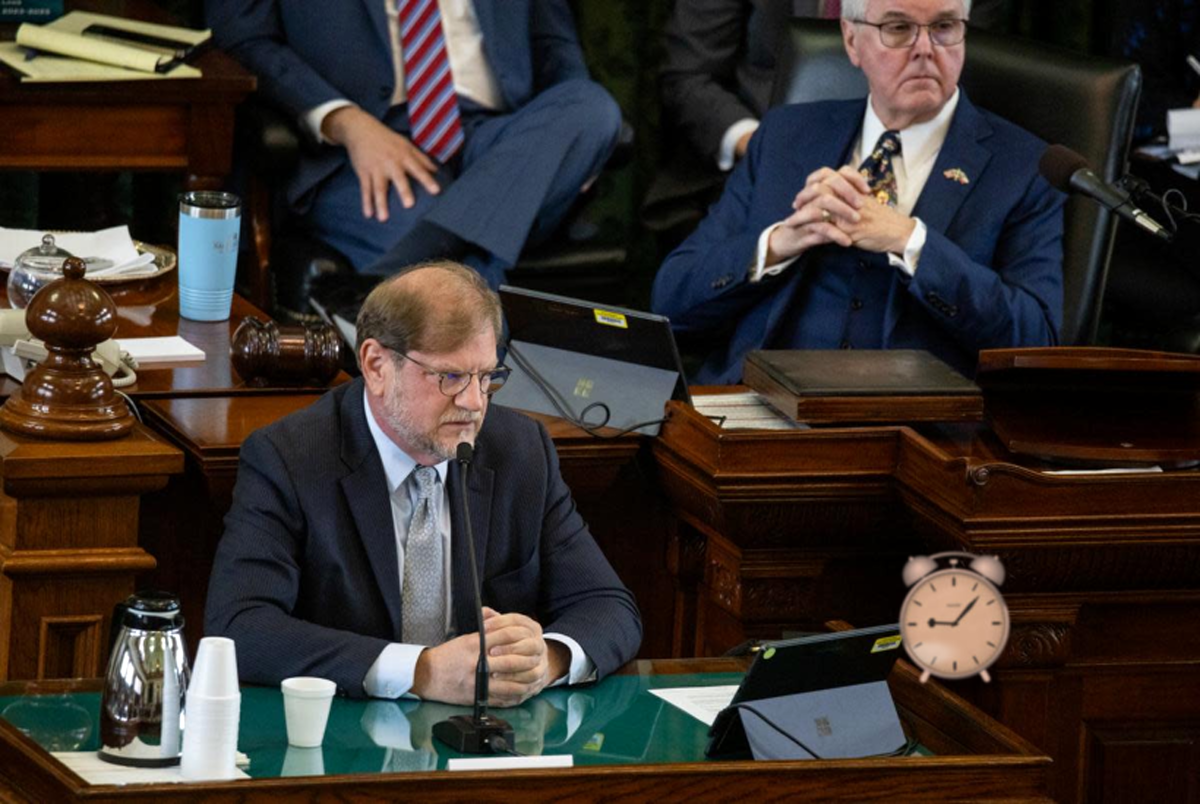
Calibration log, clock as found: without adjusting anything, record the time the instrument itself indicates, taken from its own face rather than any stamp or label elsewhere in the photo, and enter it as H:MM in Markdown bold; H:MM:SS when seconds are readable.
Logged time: **9:07**
